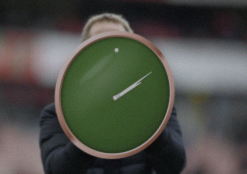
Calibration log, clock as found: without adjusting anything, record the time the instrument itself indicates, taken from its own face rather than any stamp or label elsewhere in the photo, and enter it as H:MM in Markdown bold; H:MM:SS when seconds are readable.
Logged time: **2:10**
